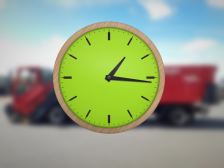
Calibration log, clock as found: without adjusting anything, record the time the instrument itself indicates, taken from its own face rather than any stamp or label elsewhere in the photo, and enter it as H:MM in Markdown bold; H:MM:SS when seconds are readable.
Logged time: **1:16**
